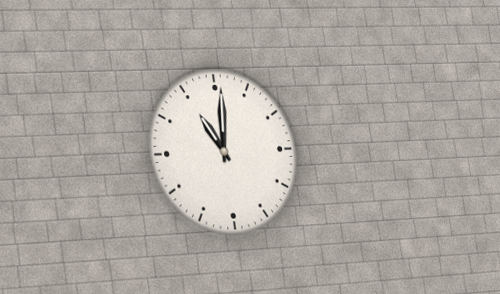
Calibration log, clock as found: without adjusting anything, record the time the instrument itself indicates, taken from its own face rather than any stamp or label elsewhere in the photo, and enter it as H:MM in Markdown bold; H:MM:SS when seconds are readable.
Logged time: **11:01**
